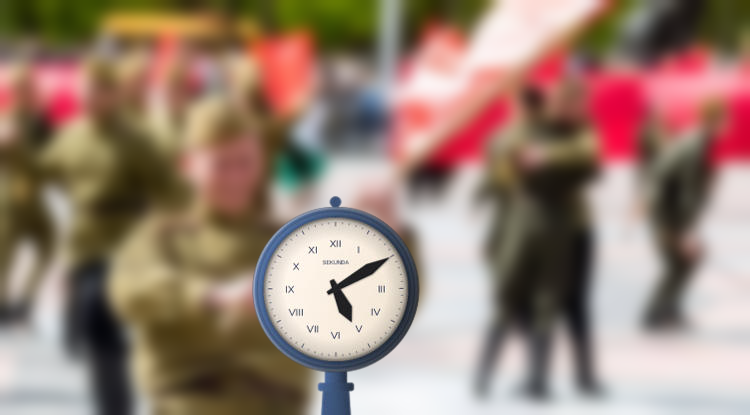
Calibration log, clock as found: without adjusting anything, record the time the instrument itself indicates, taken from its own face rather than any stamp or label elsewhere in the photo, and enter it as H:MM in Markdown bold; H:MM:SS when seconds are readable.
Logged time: **5:10**
